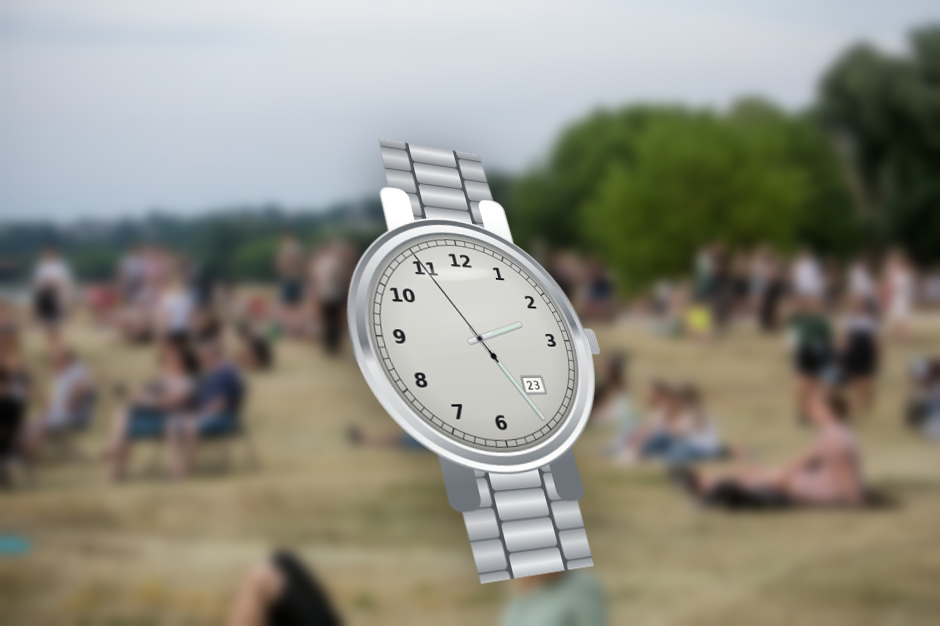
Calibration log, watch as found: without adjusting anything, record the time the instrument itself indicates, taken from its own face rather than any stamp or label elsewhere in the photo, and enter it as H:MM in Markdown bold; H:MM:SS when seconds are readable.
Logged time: **2:24:55**
